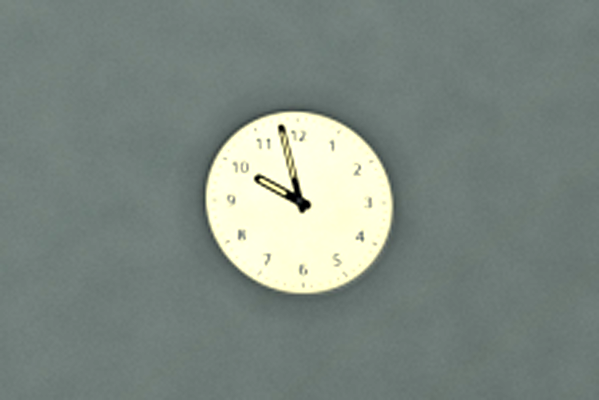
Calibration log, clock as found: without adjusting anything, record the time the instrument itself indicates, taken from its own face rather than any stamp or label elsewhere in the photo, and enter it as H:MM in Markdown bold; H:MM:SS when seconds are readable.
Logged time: **9:58**
